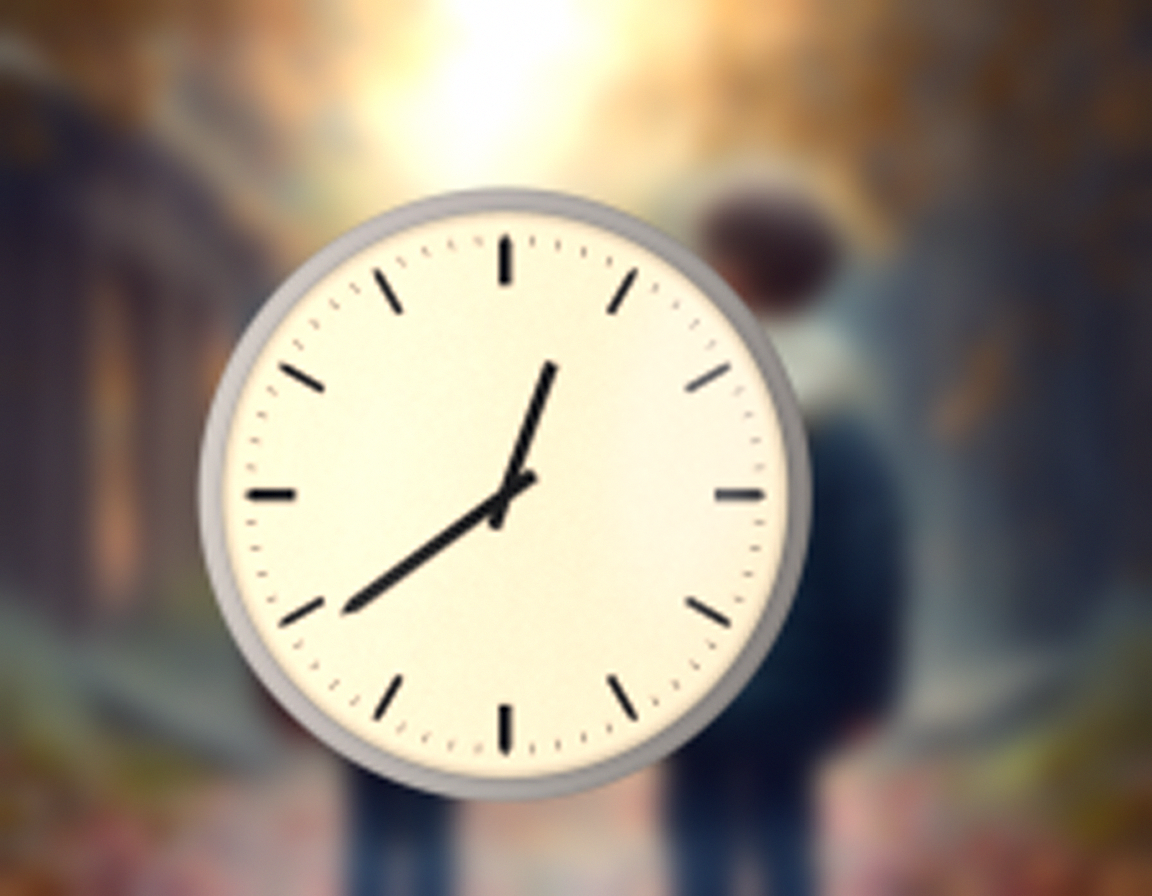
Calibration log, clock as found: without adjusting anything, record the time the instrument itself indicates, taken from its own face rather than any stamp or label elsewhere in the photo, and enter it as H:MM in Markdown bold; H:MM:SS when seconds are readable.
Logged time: **12:39**
